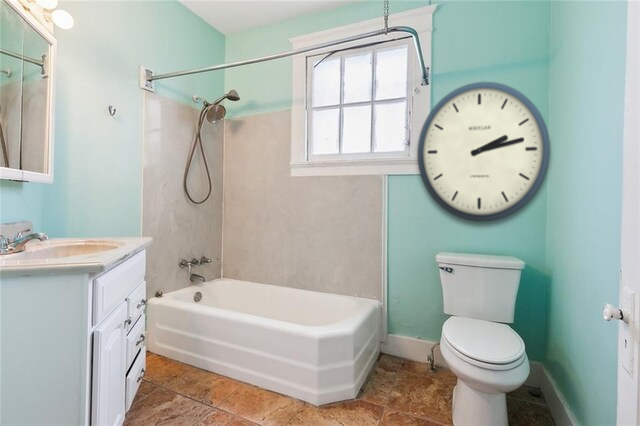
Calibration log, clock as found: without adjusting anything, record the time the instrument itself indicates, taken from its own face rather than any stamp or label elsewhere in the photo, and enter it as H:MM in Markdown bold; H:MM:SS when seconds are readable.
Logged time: **2:13**
